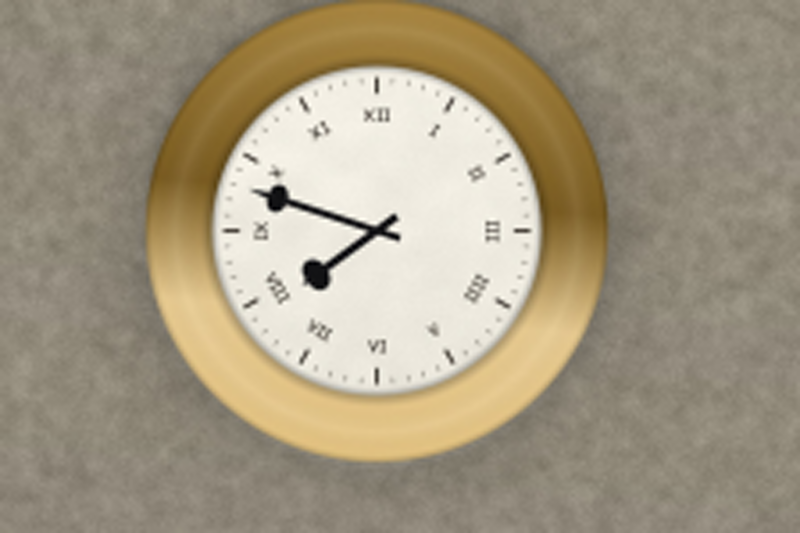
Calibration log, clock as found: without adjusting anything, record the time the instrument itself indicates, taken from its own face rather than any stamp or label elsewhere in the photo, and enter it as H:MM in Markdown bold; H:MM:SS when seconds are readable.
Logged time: **7:48**
